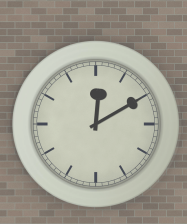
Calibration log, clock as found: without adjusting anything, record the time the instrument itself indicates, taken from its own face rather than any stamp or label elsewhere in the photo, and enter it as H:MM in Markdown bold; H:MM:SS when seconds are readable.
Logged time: **12:10**
